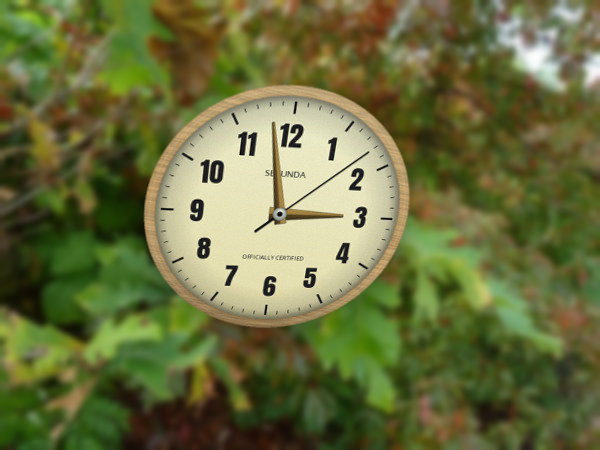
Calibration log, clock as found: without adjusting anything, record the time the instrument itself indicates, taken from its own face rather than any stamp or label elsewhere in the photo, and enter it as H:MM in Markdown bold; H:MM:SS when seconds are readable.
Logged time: **2:58:08**
